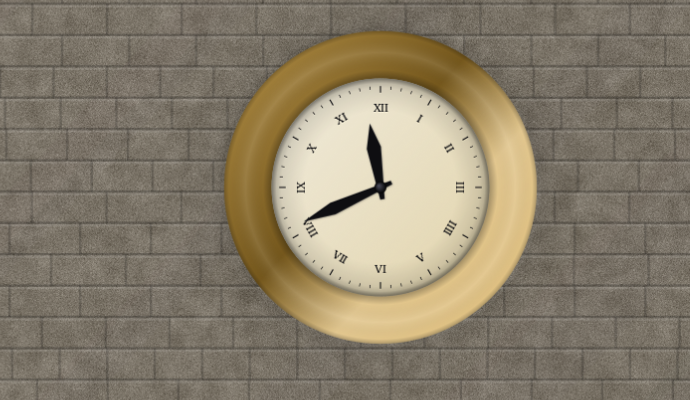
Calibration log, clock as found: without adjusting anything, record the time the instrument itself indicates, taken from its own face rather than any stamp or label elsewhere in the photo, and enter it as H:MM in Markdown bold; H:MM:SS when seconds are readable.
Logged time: **11:41**
